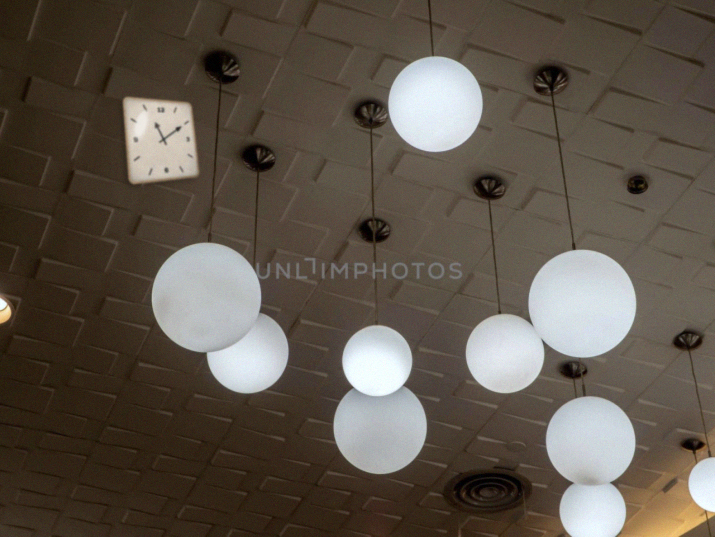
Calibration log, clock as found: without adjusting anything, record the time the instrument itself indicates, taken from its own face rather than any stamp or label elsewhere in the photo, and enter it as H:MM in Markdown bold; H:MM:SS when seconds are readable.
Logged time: **11:10**
